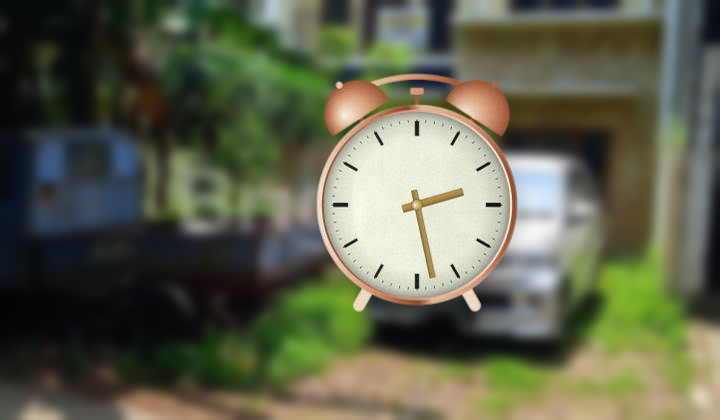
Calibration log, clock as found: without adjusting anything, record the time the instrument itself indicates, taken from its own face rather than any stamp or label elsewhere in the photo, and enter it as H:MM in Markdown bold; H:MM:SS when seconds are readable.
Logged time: **2:28**
